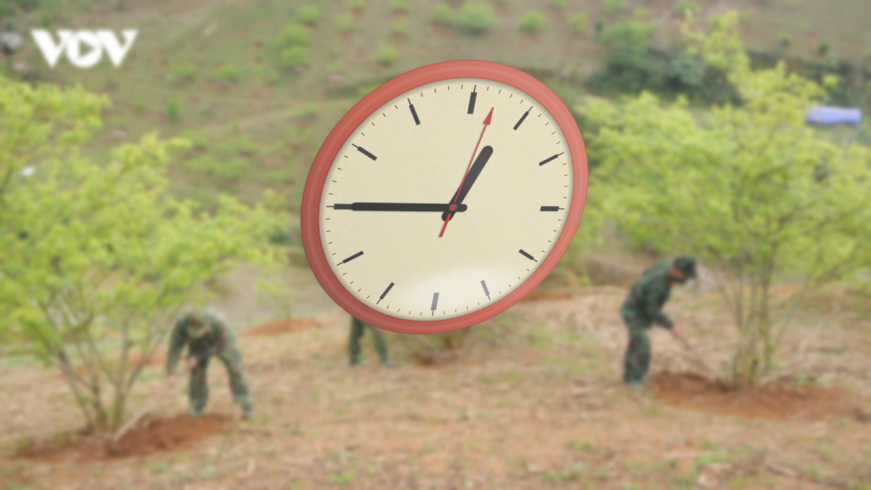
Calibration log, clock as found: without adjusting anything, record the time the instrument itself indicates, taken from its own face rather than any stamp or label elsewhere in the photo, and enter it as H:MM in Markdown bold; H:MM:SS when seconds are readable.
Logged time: **12:45:02**
